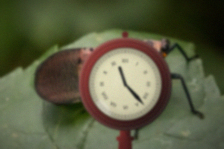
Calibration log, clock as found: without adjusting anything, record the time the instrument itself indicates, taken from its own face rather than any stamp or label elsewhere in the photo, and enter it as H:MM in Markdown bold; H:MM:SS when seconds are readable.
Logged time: **11:23**
